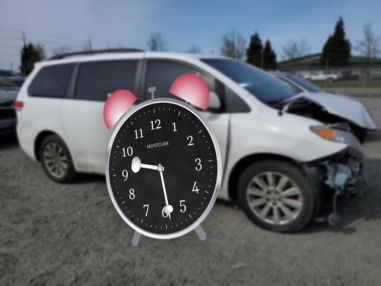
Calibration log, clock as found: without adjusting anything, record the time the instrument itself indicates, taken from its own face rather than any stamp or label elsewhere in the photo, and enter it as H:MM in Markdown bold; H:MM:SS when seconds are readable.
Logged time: **9:29**
